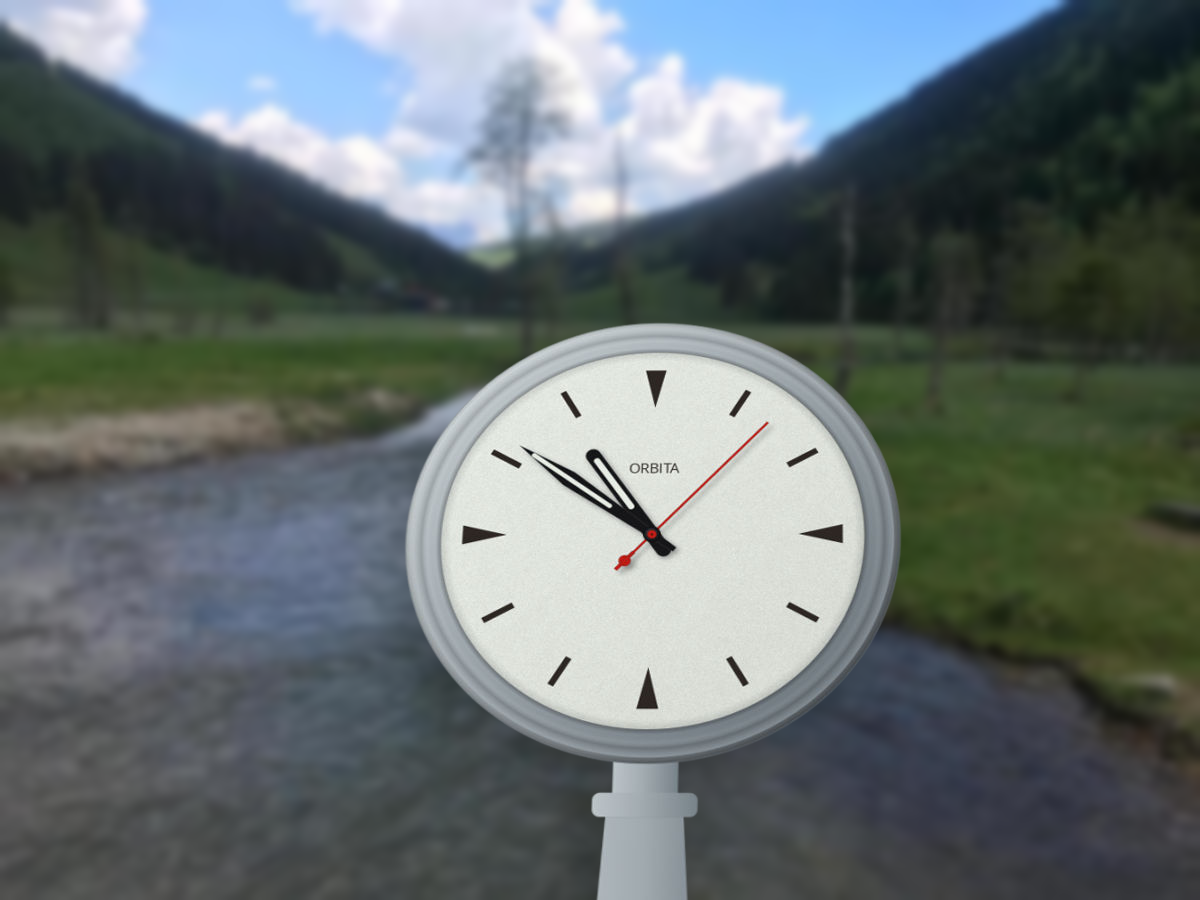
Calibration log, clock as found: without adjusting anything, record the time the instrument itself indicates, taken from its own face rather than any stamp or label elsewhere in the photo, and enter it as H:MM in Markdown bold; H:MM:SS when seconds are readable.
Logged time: **10:51:07**
